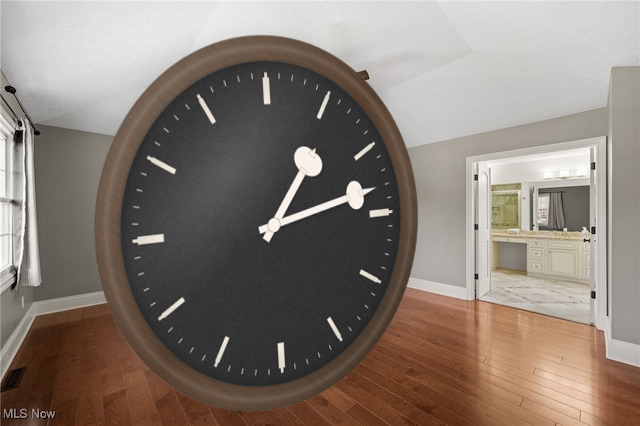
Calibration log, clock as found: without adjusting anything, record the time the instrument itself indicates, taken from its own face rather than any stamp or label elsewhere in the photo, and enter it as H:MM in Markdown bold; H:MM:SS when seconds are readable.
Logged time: **1:13**
